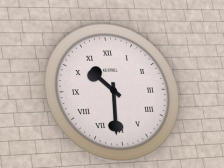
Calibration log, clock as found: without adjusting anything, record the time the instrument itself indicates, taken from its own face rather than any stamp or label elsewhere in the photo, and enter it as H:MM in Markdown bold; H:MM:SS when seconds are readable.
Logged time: **10:31**
